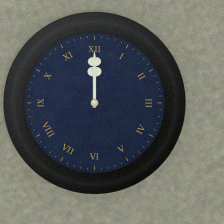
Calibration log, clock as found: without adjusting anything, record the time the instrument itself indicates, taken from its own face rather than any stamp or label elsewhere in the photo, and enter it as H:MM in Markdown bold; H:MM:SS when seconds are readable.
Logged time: **12:00**
